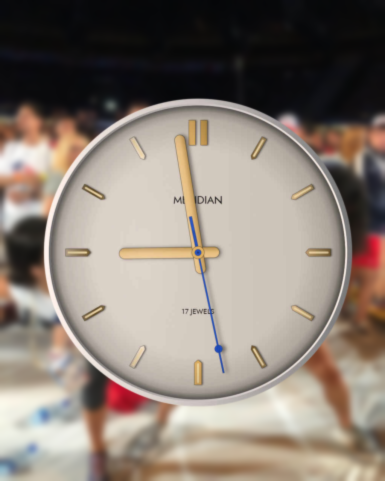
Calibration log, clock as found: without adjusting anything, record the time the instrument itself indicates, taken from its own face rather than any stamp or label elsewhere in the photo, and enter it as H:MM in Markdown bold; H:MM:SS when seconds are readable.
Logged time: **8:58:28**
